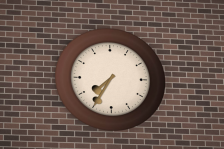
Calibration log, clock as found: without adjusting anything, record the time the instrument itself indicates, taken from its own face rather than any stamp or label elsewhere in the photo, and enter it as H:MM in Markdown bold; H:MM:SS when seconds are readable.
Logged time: **7:35**
